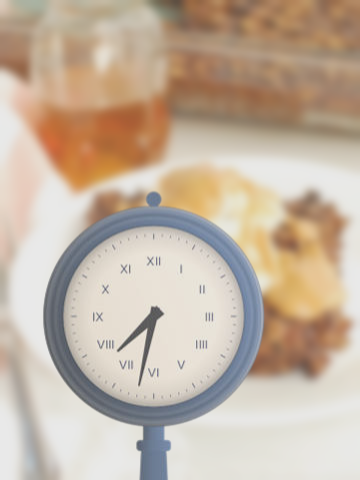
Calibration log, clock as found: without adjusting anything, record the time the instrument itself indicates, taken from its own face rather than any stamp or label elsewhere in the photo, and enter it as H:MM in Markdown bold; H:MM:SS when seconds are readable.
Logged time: **7:32**
